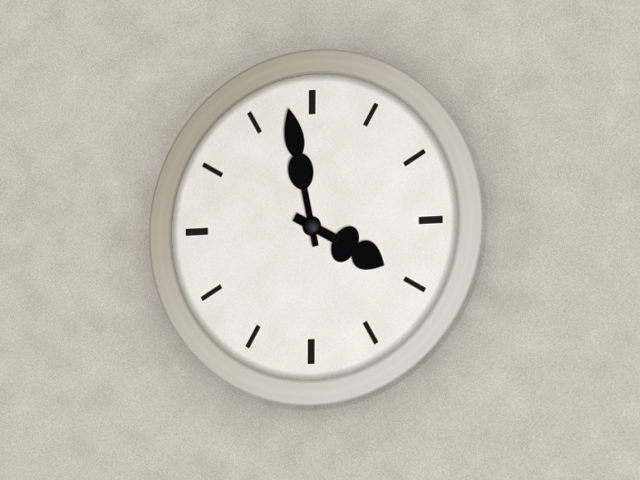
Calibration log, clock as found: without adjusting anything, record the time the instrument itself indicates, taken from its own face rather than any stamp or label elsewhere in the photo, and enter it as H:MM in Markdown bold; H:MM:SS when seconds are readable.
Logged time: **3:58**
